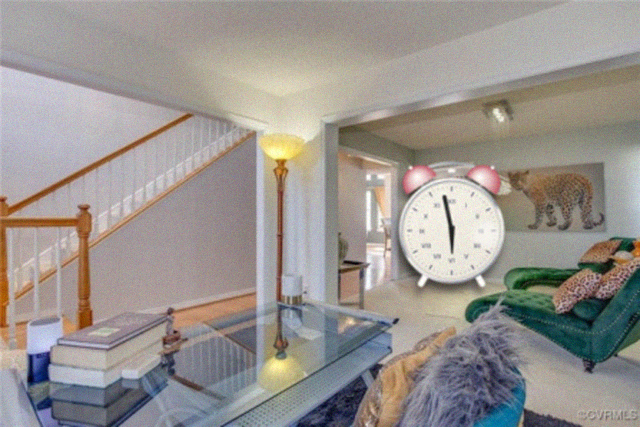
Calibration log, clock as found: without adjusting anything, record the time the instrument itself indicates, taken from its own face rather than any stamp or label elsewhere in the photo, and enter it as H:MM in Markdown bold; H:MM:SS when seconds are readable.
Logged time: **5:58**
